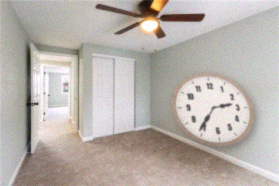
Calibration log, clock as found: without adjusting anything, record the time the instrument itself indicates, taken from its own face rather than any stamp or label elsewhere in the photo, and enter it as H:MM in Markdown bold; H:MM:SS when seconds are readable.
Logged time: **2:36**
